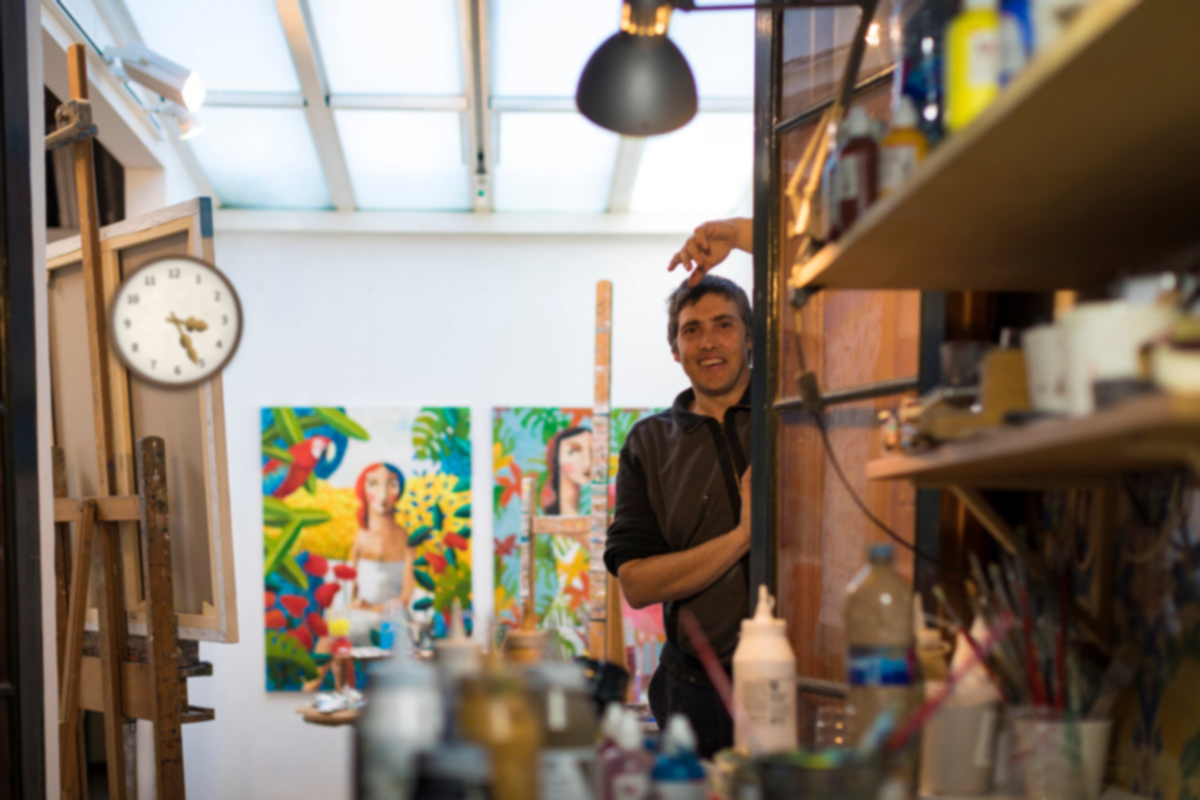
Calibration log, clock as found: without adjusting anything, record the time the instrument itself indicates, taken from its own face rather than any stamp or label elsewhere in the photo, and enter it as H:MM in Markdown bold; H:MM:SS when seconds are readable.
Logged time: **3:26**
